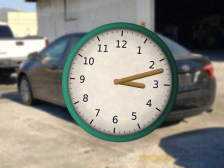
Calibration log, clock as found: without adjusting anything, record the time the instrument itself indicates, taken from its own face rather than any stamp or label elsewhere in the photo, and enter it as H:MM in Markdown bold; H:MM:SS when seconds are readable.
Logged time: **3:12**
